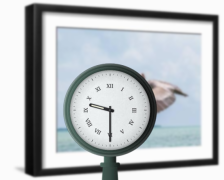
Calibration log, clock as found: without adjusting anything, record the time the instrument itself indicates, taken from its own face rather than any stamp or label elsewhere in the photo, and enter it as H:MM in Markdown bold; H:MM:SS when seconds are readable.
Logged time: **9:30**
